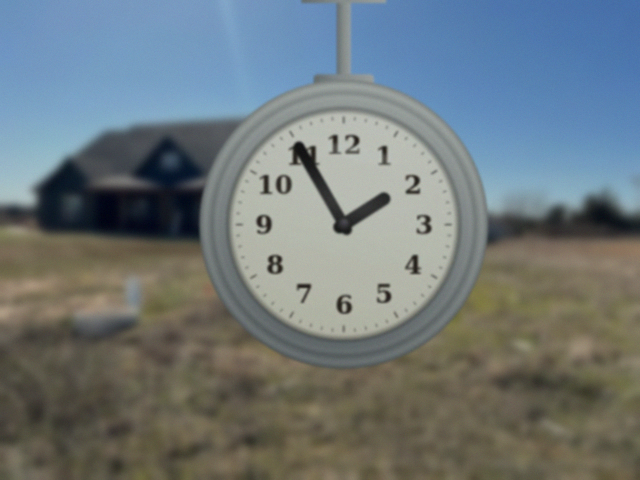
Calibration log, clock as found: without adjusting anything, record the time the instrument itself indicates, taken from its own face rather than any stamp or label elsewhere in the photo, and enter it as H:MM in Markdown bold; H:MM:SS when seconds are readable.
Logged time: **1:55**
